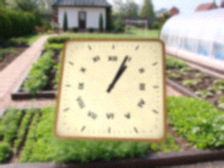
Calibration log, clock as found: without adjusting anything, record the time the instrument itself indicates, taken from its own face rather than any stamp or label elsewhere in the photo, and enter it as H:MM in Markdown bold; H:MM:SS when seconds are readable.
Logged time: **1:04**
